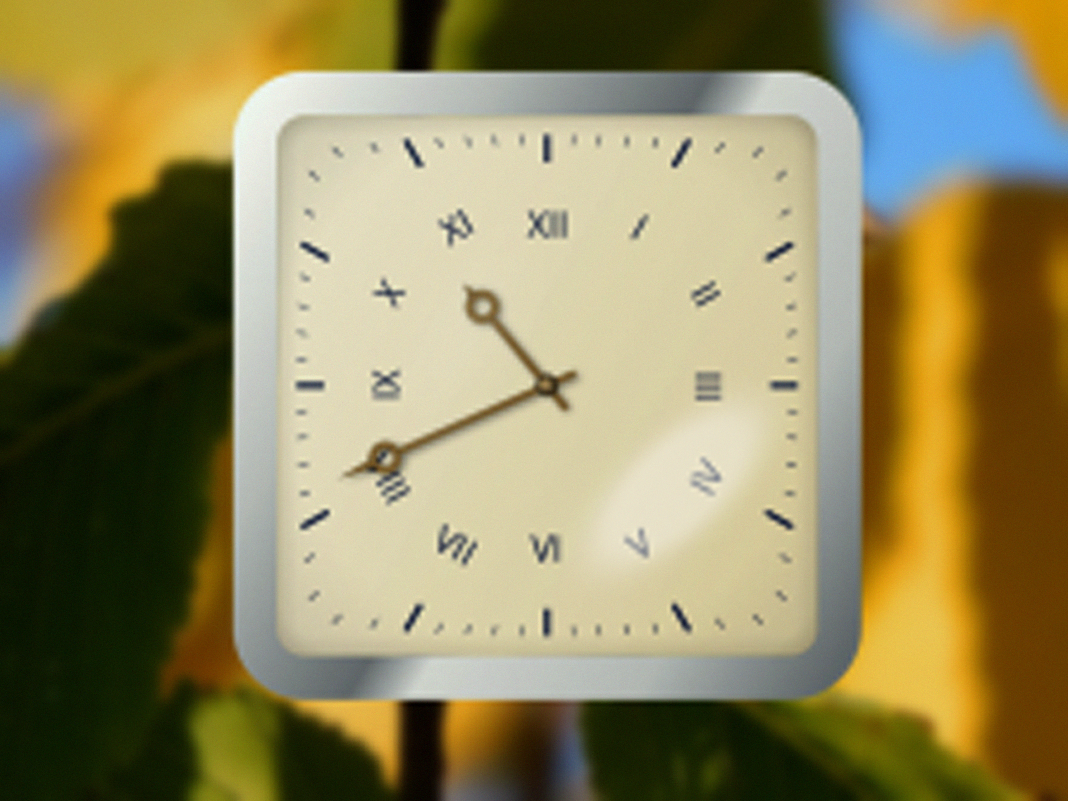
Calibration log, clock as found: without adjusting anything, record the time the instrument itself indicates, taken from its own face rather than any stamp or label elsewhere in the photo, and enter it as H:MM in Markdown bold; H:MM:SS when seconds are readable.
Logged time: **10:41**
